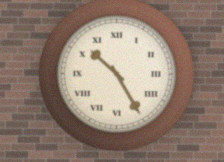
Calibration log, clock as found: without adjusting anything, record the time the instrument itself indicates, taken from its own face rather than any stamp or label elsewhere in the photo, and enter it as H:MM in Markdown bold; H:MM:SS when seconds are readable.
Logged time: **10:25**
